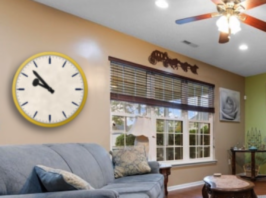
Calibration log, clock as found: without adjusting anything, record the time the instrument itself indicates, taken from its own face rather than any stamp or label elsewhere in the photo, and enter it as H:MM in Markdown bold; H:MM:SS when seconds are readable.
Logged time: **9:53**
